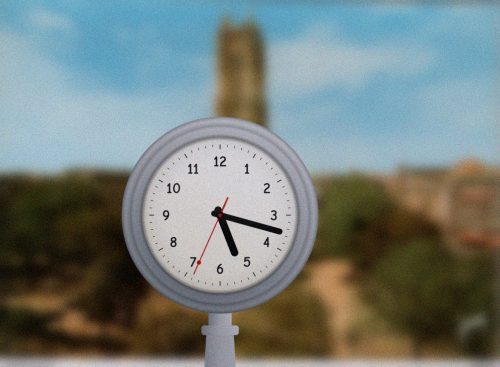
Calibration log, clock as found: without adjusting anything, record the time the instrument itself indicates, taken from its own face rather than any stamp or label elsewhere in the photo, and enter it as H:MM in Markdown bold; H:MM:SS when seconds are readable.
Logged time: **5:17:34**
